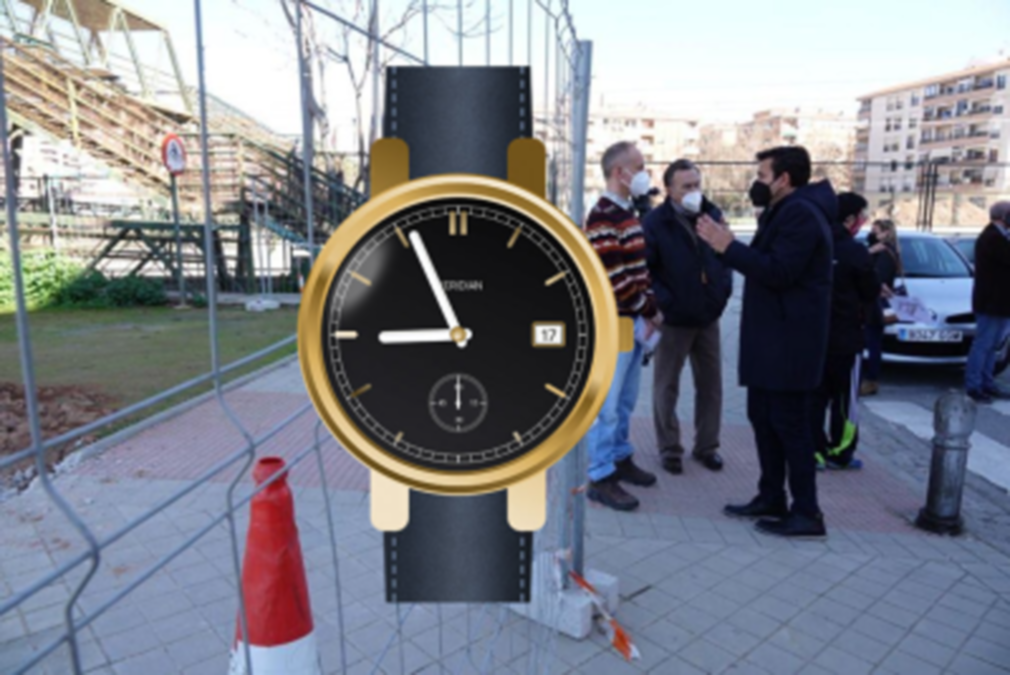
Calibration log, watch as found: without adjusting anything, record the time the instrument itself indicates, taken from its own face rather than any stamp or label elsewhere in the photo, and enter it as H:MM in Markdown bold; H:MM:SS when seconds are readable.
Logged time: **8:56**
